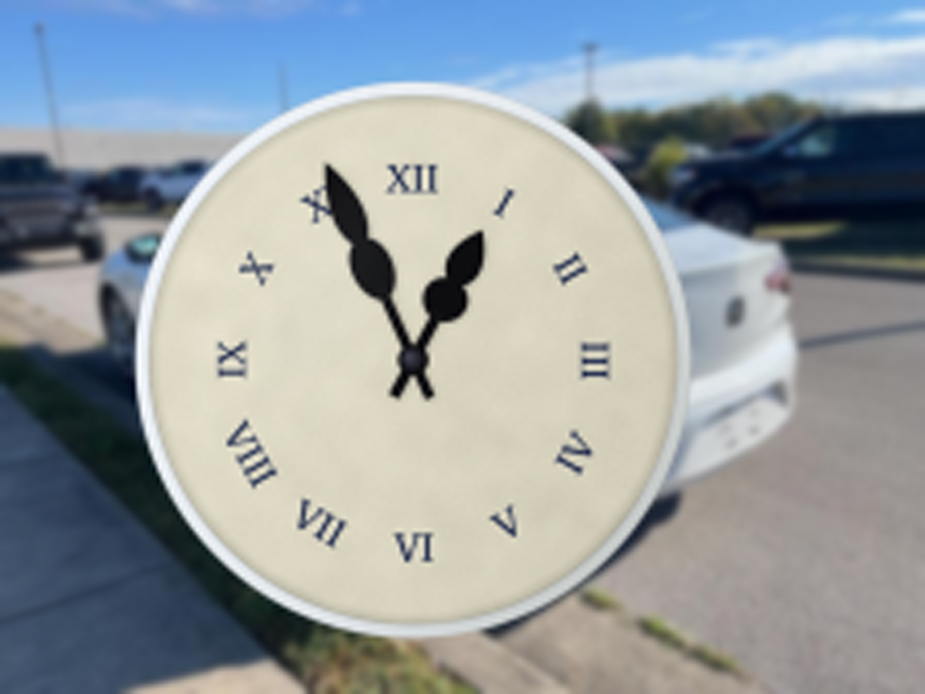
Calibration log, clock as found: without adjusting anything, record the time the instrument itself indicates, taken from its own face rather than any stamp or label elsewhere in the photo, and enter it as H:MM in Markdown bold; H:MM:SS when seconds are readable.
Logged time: **12:56**
